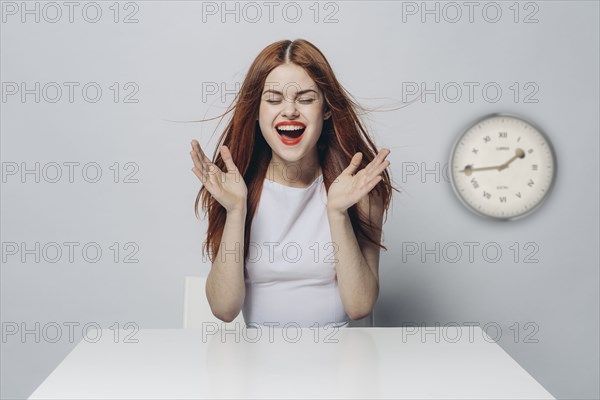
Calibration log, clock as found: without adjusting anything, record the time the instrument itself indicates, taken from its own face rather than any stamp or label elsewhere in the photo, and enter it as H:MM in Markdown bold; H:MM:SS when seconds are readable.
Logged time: **1:44**
